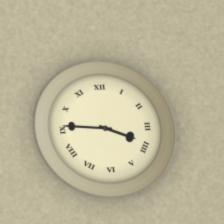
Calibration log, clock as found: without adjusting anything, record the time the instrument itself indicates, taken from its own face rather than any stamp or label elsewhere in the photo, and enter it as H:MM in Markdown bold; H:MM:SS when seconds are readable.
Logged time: **3:46**
